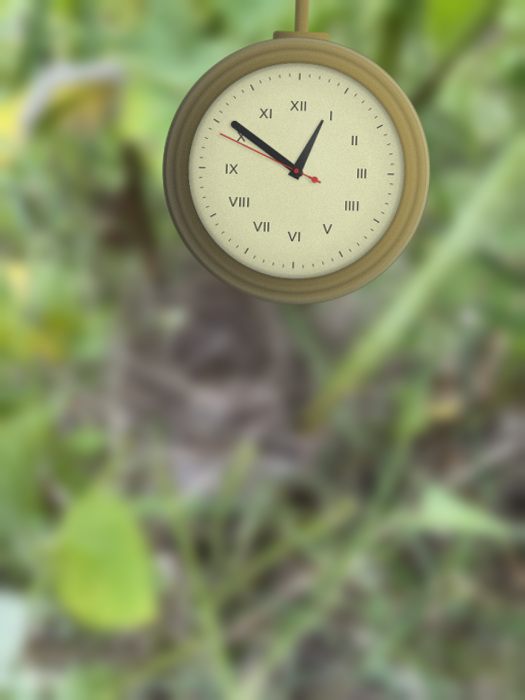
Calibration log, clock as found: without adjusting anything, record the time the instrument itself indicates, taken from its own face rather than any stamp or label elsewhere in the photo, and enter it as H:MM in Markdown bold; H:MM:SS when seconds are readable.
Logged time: **12:50:49**
